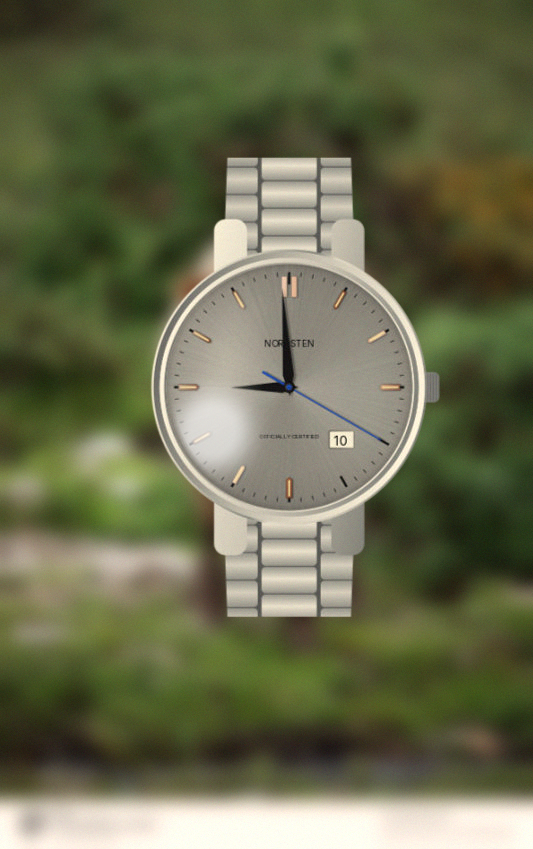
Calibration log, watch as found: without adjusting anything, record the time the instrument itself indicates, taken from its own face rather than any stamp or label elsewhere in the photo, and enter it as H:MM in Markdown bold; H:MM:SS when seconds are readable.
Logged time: **8:59:20**
